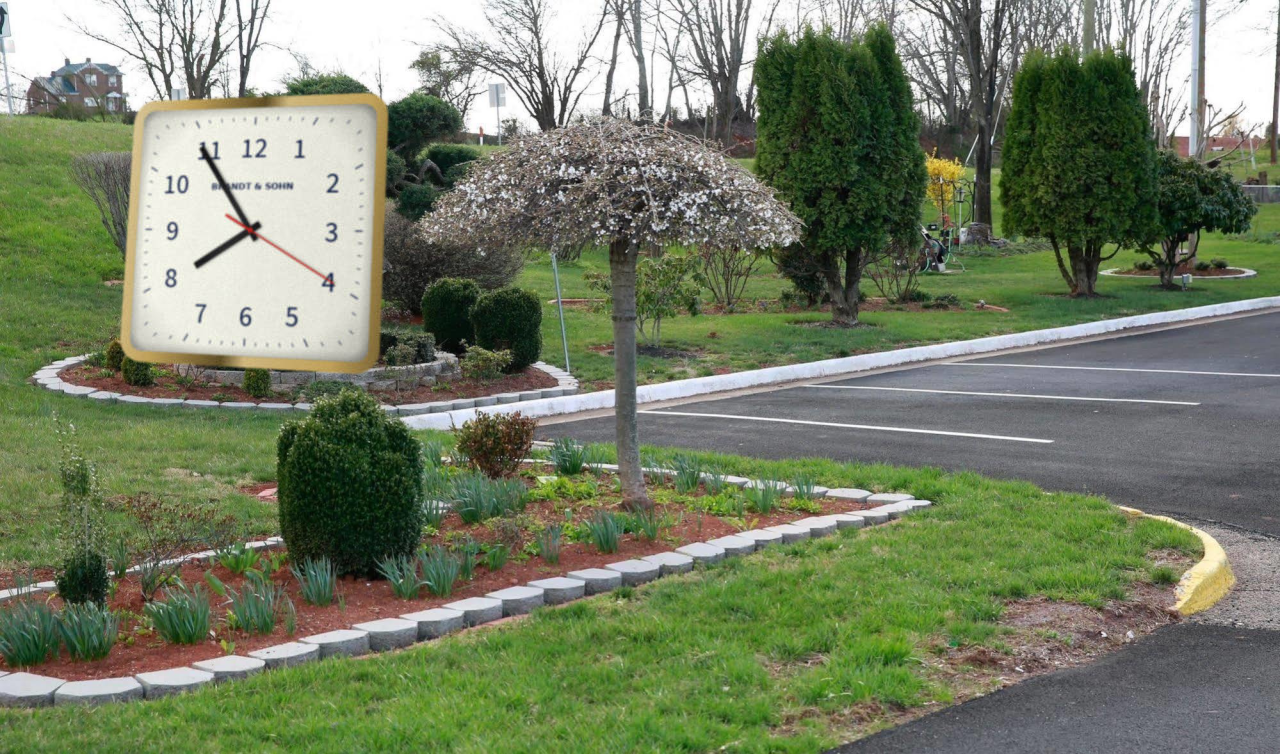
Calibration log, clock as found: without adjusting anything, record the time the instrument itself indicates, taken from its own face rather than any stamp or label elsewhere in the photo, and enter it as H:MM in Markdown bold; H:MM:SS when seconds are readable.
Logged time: **7:54:20**
